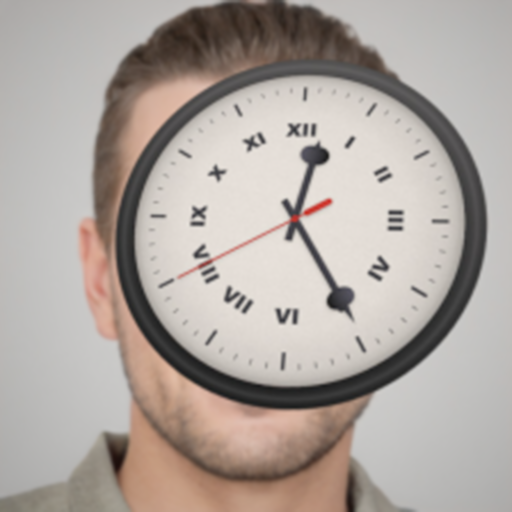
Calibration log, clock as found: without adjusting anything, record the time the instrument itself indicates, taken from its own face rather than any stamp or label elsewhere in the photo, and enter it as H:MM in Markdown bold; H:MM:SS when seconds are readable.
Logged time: **12:24:40**
